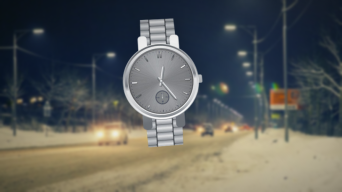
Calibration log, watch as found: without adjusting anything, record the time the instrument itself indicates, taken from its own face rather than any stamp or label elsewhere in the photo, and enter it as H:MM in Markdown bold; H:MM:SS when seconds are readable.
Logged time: **12:24**
